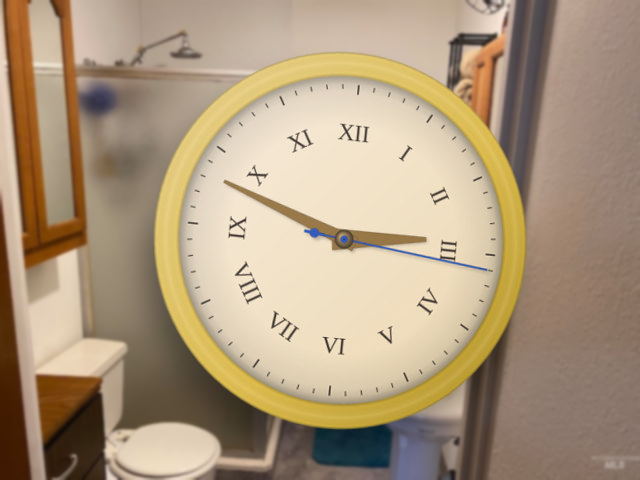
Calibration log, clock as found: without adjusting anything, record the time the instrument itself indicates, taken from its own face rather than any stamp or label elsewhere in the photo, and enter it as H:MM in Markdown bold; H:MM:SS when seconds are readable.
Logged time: **2:48:16**
